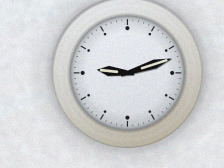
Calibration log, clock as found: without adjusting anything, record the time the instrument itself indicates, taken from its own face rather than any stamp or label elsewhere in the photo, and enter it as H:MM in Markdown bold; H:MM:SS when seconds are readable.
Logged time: **9:12**
